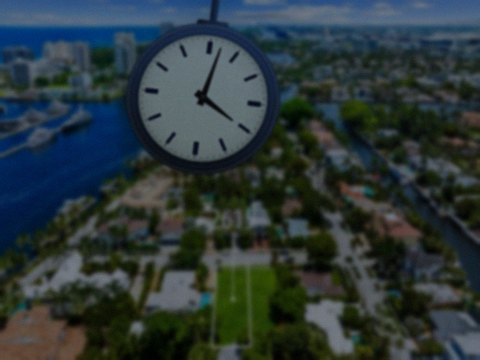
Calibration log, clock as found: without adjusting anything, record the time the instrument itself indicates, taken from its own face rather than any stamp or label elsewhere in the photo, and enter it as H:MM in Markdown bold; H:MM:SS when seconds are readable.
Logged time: **4:02**
